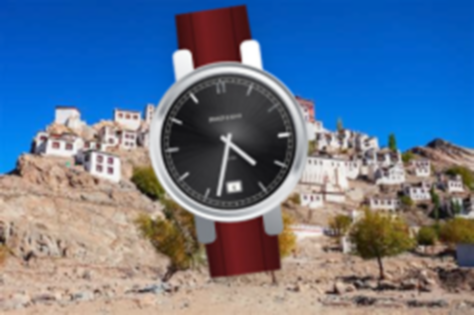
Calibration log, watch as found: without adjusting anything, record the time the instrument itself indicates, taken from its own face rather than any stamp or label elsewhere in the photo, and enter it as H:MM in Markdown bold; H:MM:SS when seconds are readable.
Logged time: **4:33**
